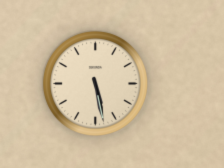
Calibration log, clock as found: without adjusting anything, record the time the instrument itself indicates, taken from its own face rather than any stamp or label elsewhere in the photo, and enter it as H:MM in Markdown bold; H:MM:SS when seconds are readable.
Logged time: **5:28**
